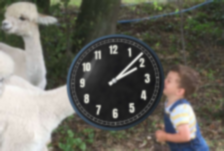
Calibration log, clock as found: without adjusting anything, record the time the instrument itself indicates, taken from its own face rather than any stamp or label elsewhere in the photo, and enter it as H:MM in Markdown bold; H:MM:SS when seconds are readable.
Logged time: **2:08**
